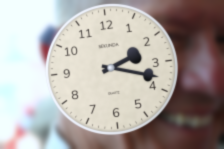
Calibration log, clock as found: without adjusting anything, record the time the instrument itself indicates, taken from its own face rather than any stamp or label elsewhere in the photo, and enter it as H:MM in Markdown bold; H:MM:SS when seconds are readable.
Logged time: **2:18**
